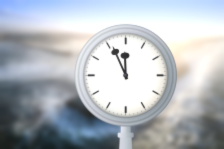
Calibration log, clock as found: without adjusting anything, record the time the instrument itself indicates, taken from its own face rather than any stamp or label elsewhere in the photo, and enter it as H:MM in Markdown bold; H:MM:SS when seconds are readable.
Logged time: **11:56**
